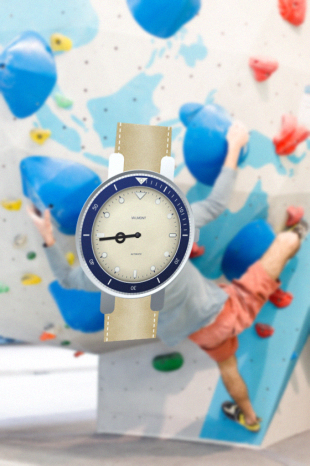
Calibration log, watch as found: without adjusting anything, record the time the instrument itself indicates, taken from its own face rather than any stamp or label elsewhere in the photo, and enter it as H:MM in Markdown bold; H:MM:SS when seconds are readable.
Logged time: **8:44**
